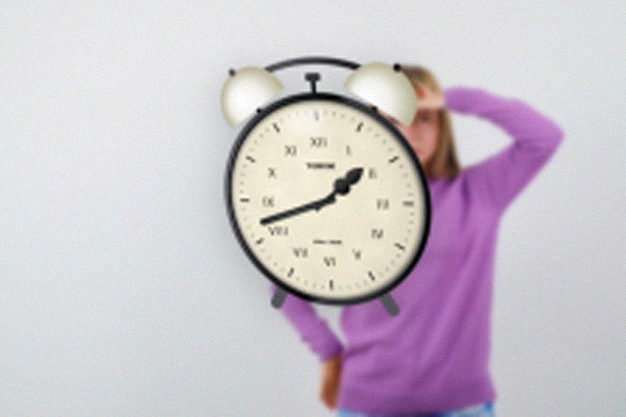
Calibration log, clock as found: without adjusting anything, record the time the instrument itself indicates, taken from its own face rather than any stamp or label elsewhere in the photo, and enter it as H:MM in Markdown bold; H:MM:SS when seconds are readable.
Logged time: **1:42**
